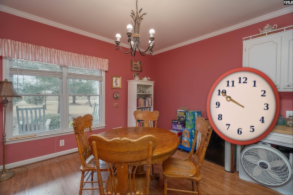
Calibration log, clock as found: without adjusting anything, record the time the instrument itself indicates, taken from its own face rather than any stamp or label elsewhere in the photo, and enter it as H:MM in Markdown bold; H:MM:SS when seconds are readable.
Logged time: **9:50**
